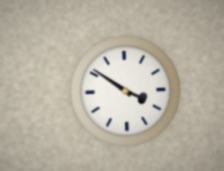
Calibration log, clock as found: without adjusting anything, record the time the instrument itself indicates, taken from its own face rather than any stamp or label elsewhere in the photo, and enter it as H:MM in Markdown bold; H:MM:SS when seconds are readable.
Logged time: **3:51**
